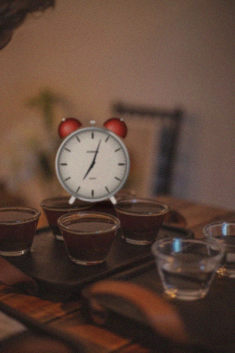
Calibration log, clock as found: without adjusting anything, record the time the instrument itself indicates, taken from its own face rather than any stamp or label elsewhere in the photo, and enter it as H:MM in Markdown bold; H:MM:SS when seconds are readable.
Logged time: **7:03**
